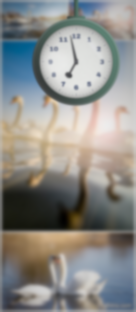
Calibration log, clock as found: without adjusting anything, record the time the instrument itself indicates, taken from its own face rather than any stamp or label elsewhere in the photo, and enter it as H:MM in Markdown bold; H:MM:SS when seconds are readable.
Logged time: **6:58**
